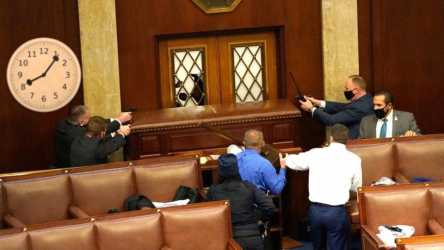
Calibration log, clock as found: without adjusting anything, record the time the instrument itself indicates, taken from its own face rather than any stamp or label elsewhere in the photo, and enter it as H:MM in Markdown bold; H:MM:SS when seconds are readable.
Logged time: **8:06**
